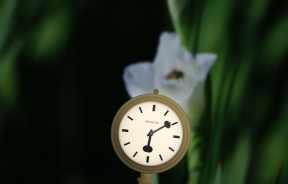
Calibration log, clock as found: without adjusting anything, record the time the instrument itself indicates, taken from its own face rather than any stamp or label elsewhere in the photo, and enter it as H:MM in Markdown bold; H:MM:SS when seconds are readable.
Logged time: **6:09**
